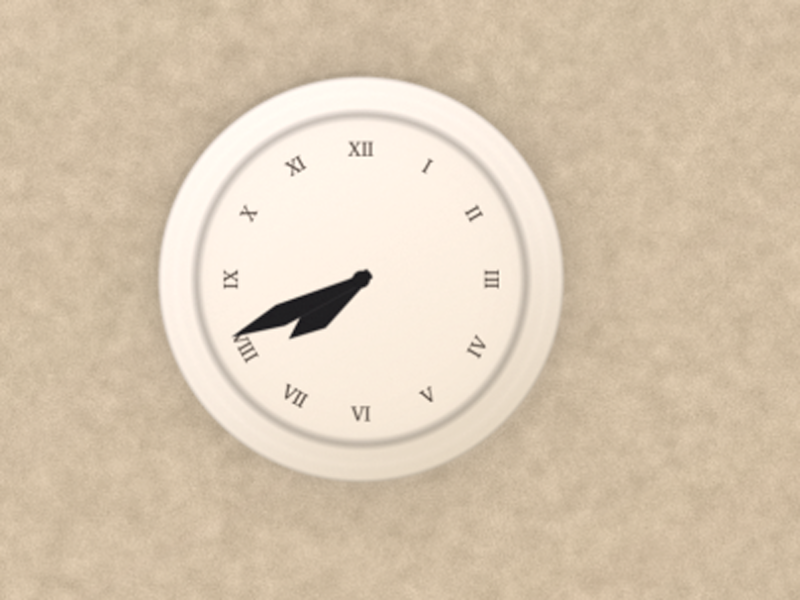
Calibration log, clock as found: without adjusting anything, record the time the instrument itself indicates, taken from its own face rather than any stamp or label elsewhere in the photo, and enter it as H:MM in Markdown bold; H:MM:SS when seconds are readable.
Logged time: **7:41**
